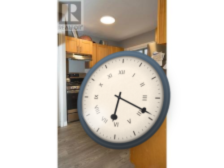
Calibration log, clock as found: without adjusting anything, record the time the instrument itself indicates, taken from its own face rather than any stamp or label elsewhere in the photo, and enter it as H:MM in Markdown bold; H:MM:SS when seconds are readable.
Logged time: **6:19**
